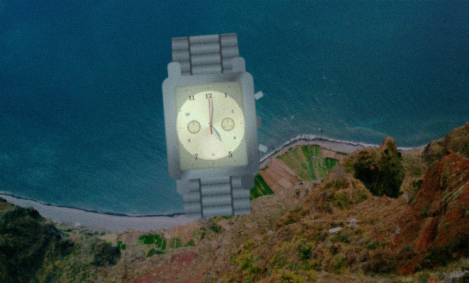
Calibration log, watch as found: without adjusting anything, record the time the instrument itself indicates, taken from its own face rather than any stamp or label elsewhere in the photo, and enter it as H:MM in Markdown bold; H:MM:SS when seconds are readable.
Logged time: **5:01**
